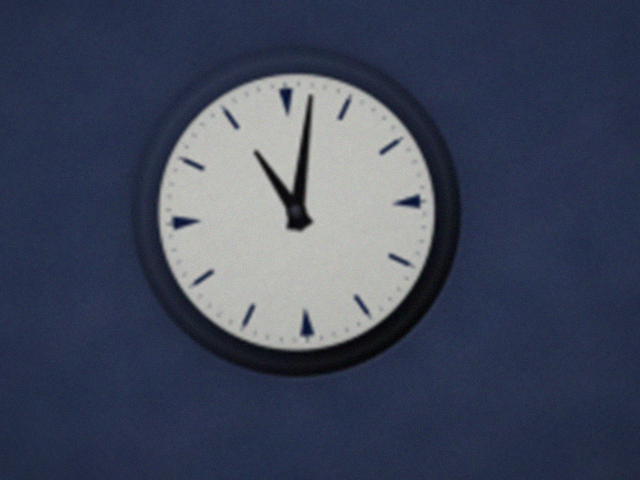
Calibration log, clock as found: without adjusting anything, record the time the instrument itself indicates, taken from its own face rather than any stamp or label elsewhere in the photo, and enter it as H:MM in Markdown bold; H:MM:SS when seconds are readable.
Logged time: **11:02**
